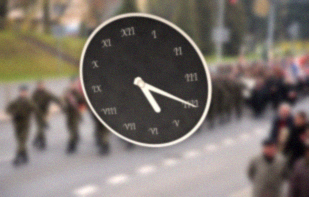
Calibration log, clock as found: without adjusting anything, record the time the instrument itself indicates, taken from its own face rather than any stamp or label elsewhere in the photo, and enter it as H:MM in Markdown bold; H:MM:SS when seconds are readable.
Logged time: **5:20**
